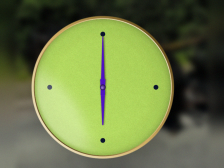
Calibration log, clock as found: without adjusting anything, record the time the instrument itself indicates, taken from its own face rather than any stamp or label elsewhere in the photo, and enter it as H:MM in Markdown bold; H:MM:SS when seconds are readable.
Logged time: **6:00**
